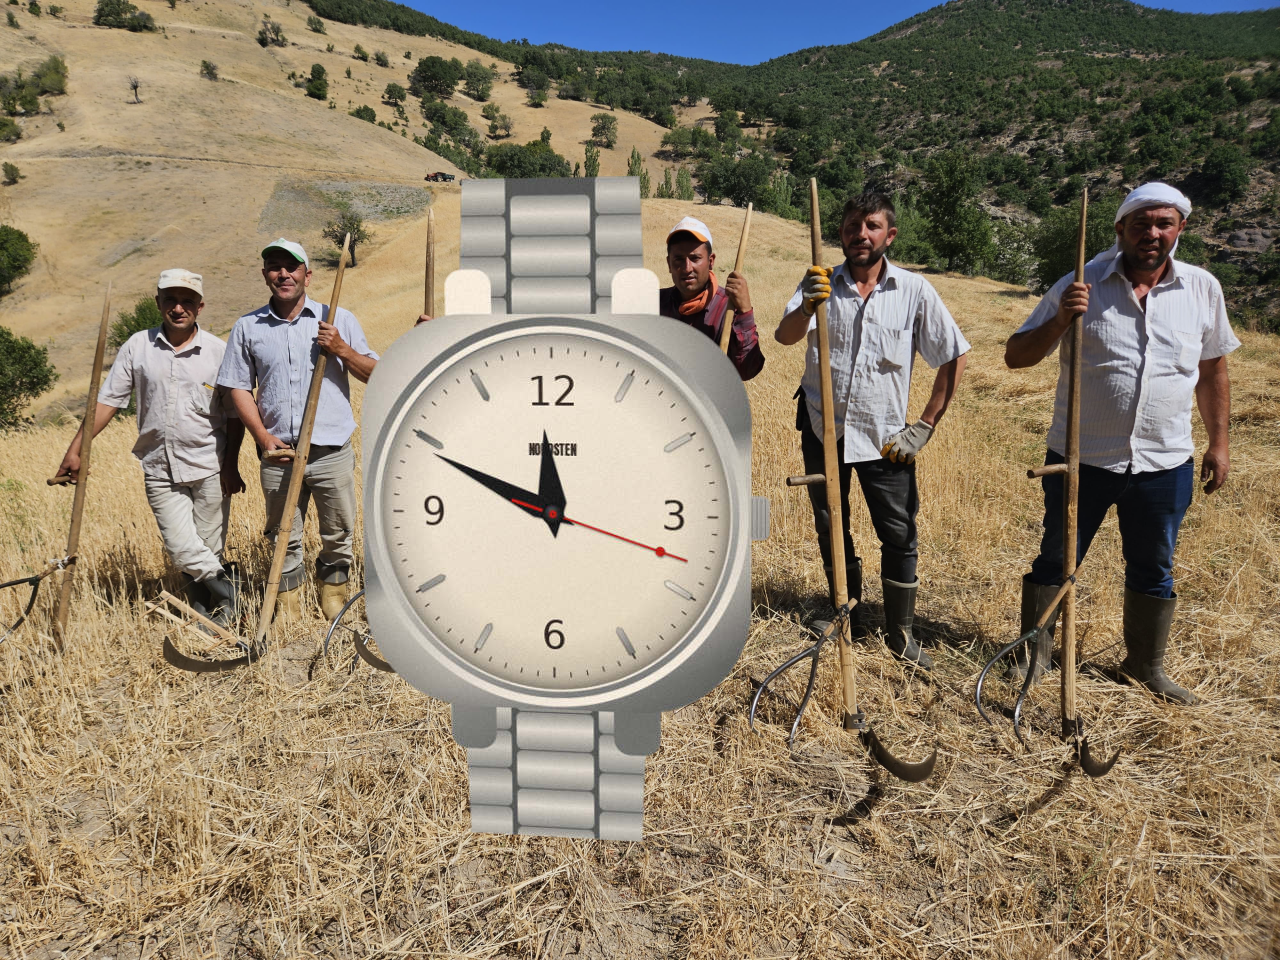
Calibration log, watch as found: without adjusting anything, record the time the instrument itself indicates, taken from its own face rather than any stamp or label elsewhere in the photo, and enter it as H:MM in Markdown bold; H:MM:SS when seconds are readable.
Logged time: **11:49:18**
